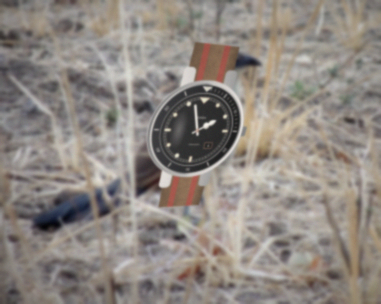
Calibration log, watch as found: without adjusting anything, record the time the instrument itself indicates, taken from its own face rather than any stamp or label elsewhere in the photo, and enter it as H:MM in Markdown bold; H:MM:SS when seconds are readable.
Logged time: **1:57**
